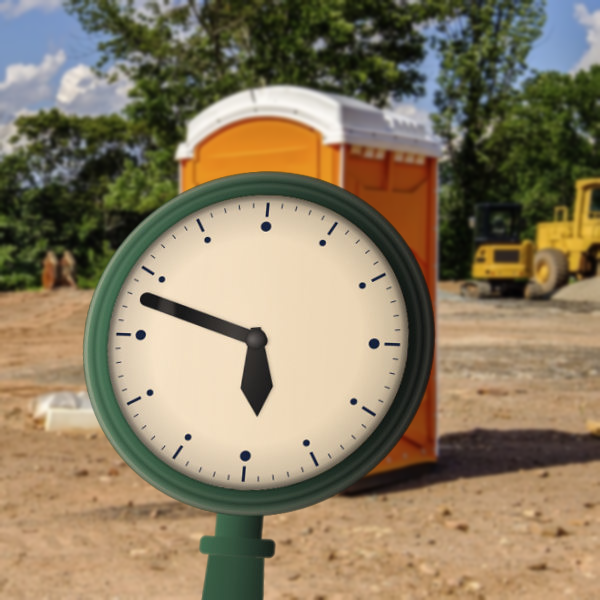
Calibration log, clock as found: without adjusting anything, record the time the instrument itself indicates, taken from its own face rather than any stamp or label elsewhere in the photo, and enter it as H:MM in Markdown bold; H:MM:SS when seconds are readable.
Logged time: **5:48**
